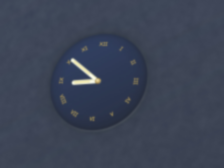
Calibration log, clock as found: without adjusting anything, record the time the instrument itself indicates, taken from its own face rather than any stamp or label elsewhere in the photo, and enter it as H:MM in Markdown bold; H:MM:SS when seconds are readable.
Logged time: **8:51**
